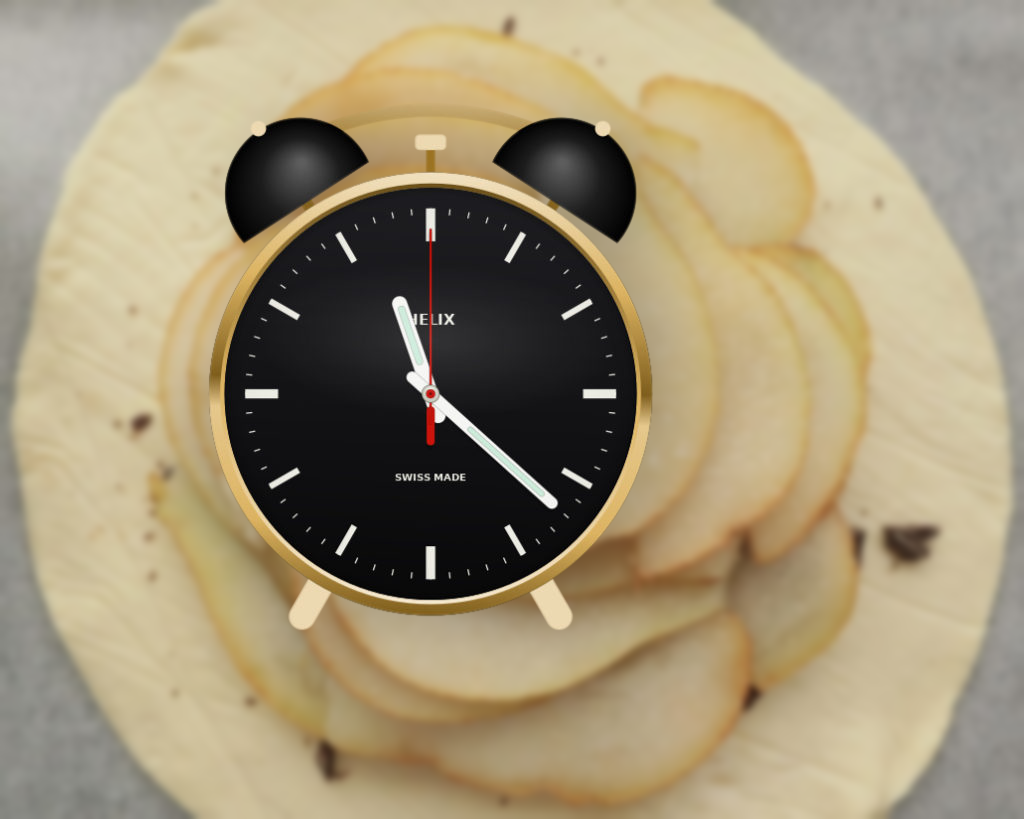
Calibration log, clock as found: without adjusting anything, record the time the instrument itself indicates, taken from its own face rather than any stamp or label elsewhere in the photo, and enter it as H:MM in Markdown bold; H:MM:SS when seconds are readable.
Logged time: **11:22:00**
